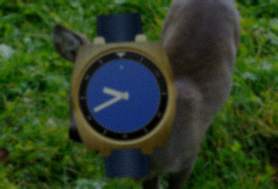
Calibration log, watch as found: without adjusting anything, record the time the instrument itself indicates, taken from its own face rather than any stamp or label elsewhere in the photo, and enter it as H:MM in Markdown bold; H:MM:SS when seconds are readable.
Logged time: **9:41**
